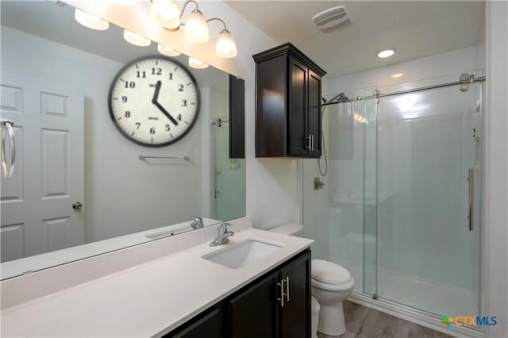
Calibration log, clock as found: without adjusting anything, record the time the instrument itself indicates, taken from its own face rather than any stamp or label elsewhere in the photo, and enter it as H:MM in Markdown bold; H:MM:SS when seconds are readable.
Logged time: **12:22**
